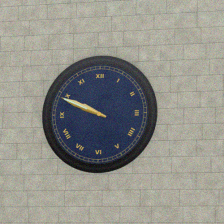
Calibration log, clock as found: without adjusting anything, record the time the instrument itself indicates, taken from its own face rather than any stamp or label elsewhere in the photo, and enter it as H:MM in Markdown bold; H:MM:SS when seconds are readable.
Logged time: **9:49**
